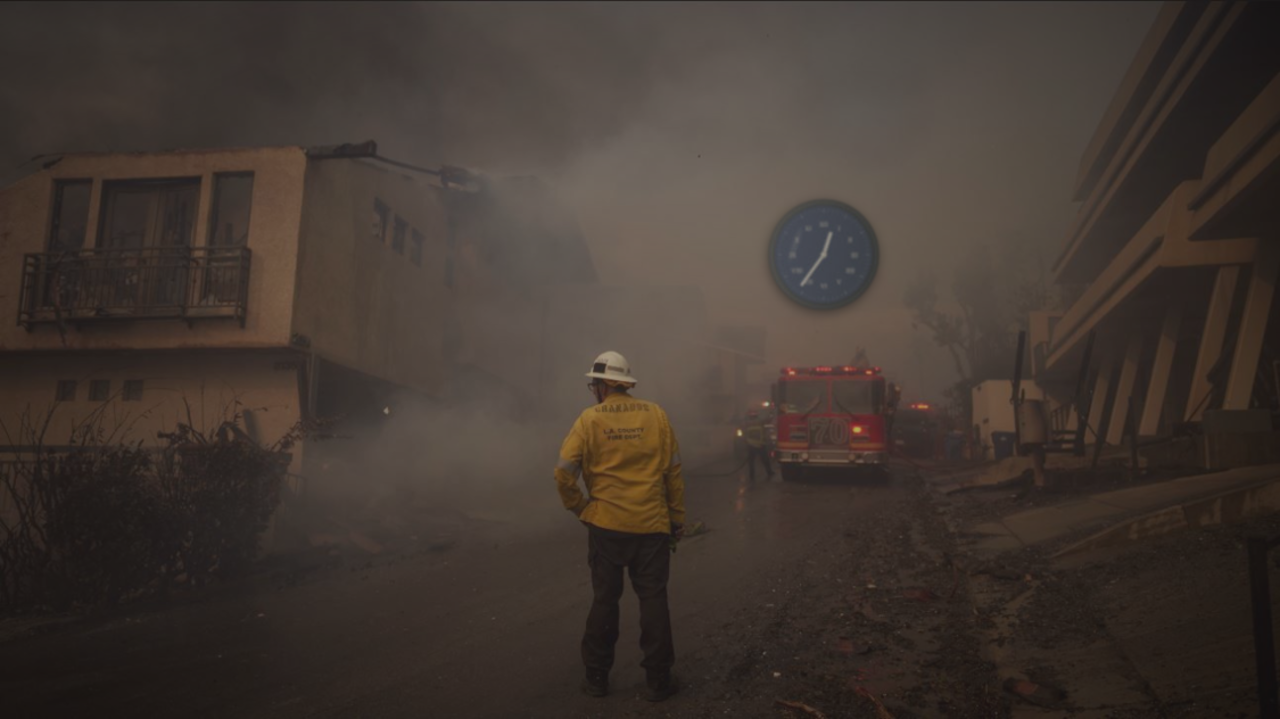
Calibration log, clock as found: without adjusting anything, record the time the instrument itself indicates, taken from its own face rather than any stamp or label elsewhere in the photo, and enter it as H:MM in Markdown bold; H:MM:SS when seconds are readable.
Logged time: **12:36**
